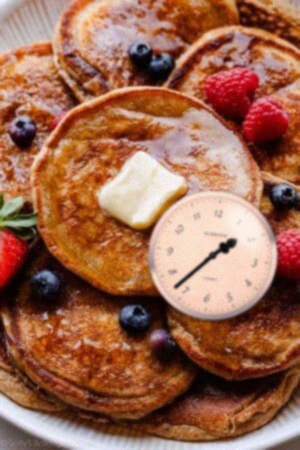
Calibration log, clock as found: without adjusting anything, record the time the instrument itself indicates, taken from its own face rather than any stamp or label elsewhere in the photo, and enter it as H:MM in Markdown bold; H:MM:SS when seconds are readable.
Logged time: **1:37**
